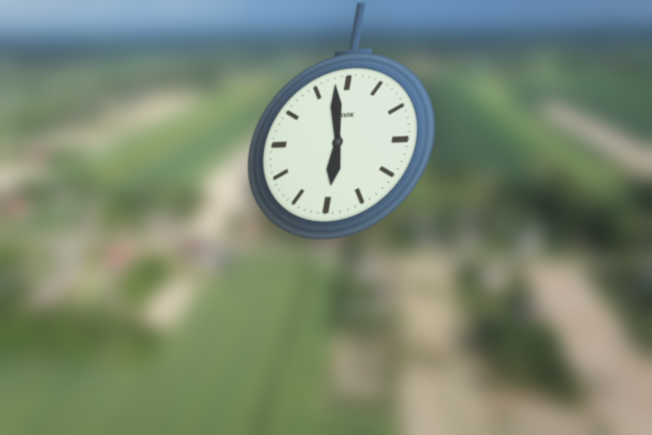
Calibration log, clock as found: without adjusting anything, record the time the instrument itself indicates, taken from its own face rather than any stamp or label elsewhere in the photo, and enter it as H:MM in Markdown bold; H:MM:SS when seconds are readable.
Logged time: **5:58**
